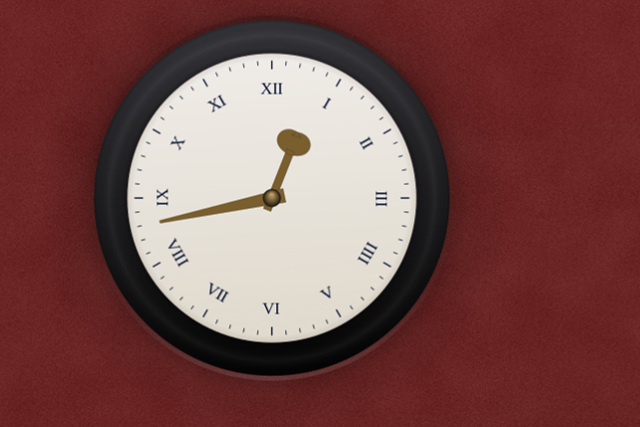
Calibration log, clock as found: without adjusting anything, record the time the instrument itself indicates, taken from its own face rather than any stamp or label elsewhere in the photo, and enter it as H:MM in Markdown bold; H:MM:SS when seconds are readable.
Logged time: **12:43**
